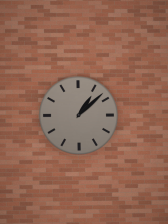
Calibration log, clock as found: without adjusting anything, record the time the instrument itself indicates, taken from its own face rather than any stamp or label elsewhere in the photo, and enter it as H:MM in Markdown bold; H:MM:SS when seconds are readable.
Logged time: **1:08**
